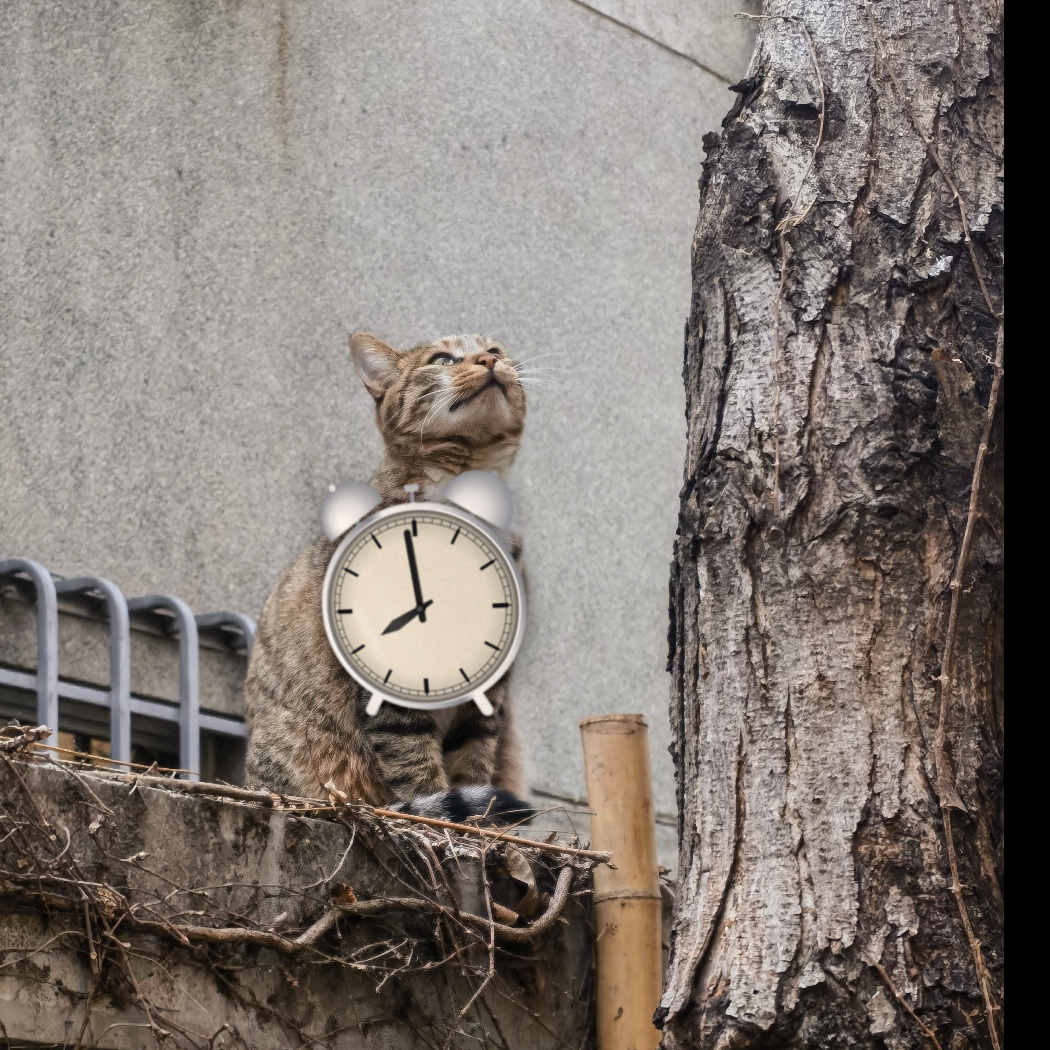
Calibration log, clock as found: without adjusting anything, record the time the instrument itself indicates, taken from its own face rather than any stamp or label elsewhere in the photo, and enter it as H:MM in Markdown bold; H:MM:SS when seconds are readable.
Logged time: **7:59**
